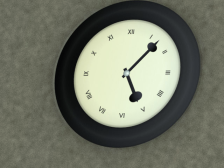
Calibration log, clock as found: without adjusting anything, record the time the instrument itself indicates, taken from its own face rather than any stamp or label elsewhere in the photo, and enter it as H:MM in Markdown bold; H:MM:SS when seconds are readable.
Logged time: **5:07**
